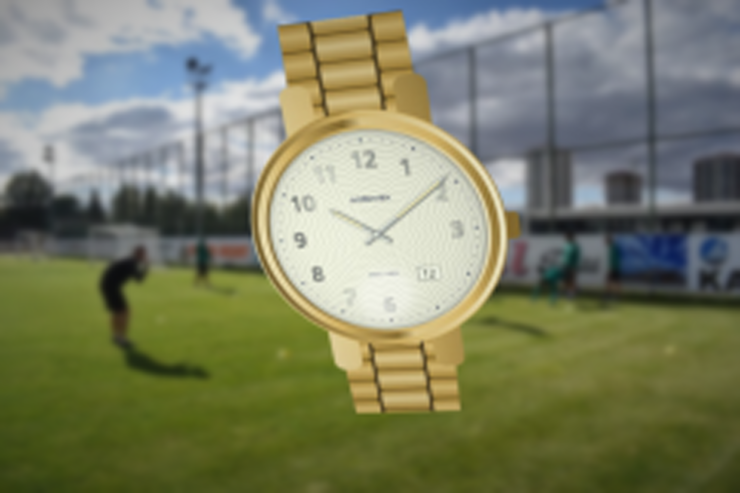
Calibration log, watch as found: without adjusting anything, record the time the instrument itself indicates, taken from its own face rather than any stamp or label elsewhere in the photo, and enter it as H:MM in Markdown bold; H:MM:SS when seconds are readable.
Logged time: **10:09**
